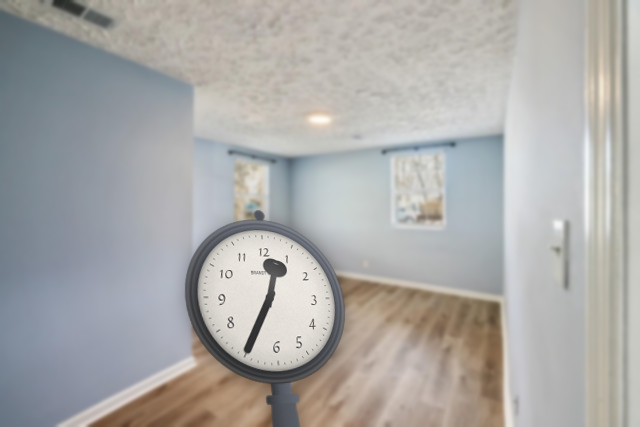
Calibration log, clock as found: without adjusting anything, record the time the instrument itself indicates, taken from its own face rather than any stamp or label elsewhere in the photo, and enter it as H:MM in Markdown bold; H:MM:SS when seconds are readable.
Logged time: **12:35**
